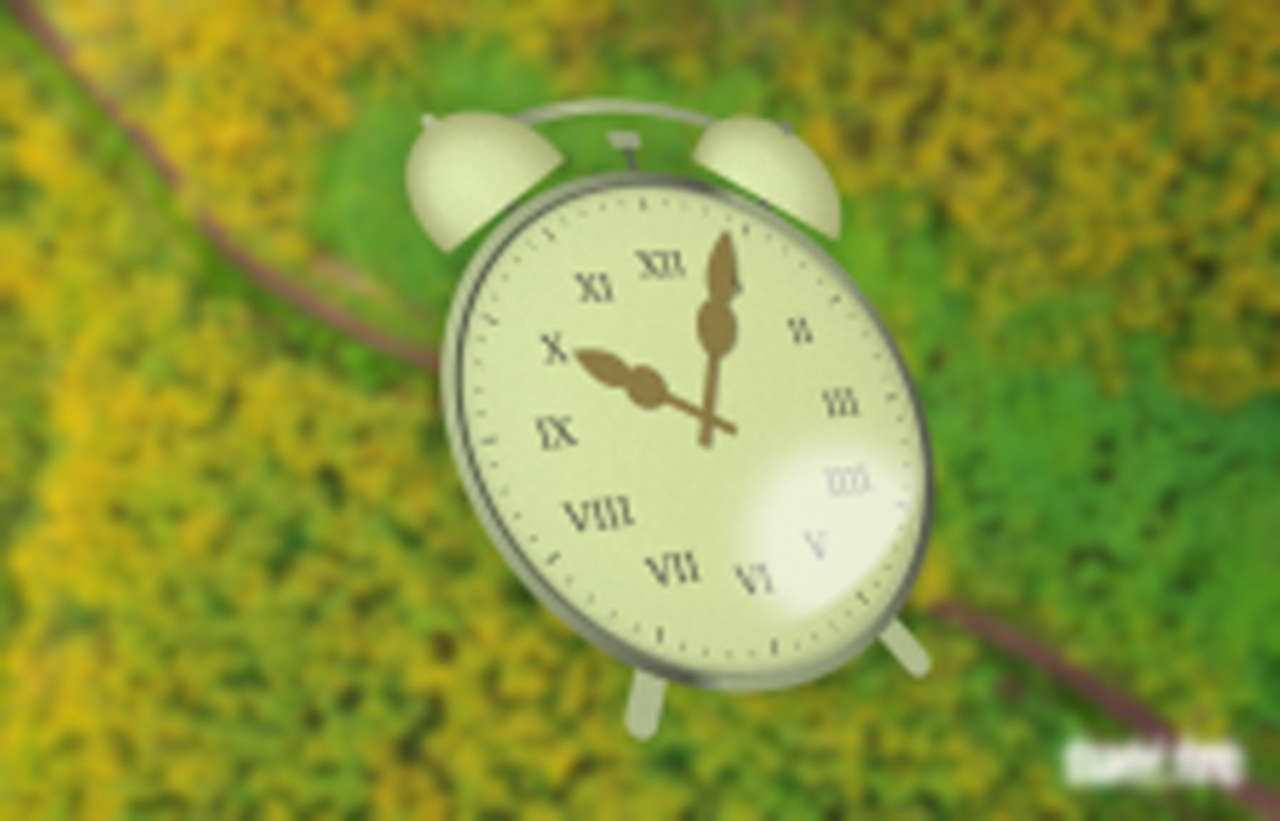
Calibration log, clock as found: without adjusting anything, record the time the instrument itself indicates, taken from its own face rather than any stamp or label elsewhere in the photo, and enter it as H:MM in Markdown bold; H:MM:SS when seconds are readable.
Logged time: **10:04**
